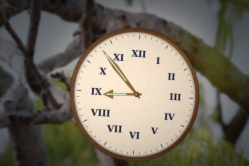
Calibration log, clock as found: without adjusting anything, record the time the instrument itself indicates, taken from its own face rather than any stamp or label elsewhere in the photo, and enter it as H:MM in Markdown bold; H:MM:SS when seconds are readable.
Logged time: **8:53**
